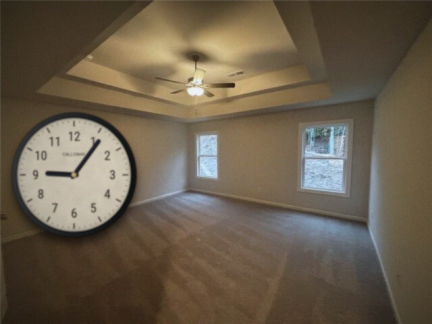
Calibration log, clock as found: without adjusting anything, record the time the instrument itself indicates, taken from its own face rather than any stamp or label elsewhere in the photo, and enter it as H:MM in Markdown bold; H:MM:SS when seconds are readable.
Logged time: **9:06**
